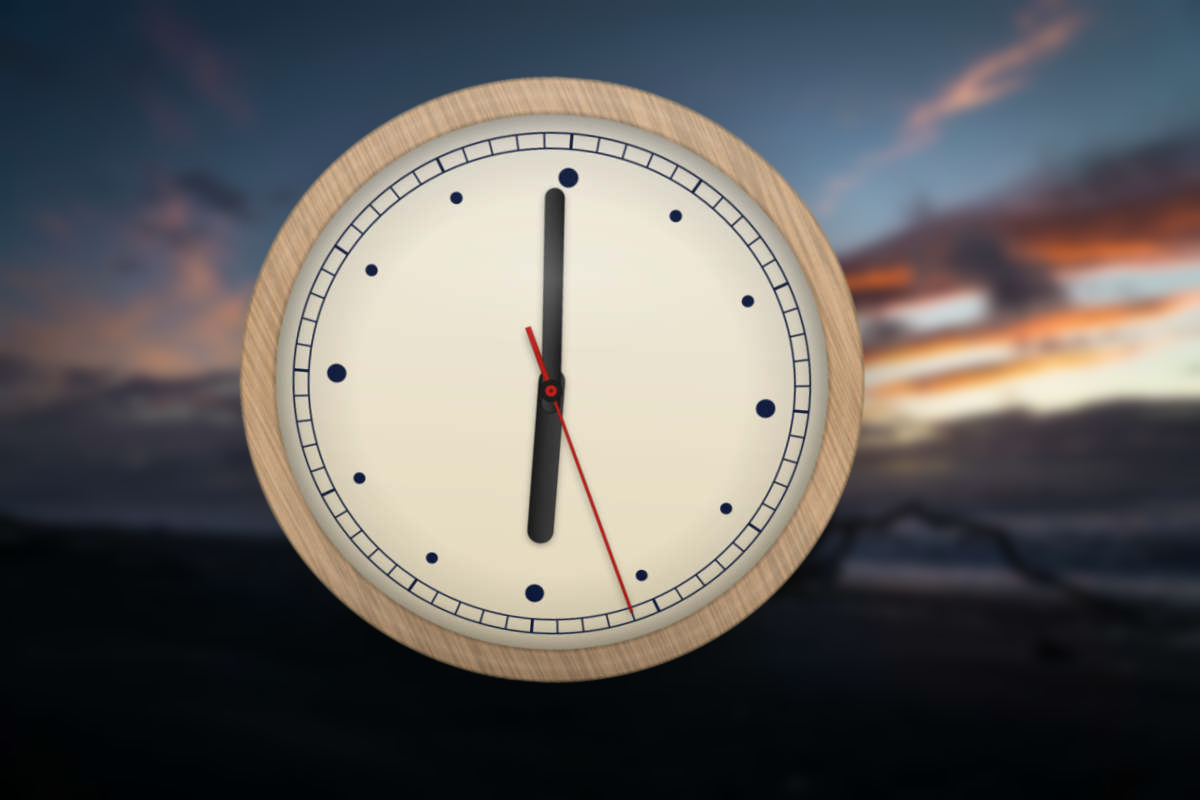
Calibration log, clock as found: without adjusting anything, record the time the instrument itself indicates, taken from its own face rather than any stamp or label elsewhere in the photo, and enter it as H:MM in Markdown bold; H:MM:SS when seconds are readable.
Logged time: **5:59:26**
